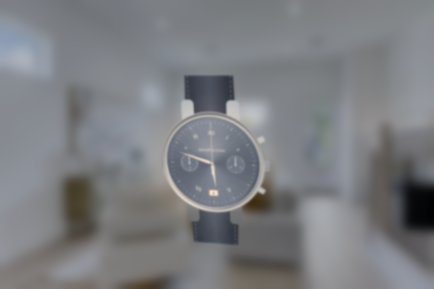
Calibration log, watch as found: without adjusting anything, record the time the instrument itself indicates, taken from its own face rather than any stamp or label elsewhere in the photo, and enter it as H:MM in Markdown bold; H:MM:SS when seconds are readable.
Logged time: **5:48**
